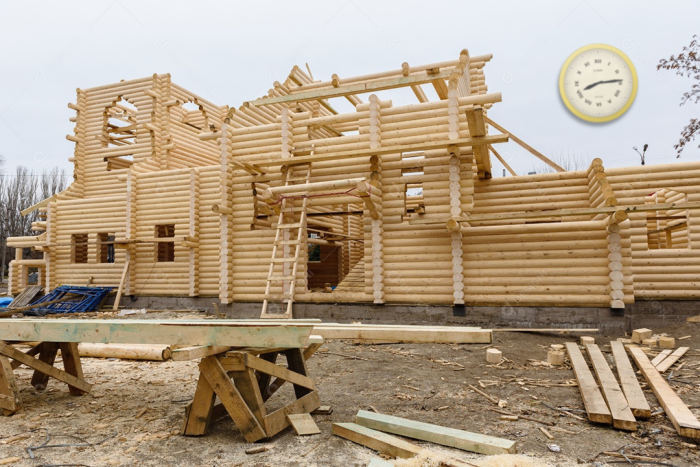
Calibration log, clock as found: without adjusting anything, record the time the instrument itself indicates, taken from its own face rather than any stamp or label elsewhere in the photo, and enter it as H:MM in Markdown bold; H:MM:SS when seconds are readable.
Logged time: **8:14**
